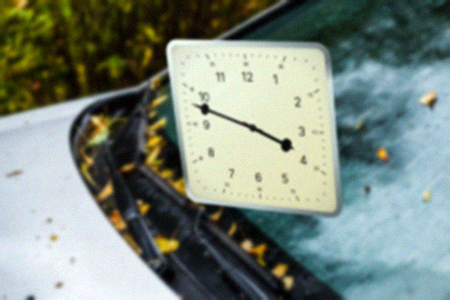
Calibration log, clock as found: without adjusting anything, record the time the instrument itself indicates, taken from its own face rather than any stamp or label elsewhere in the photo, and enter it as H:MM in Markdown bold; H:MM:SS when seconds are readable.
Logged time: **3:48**
